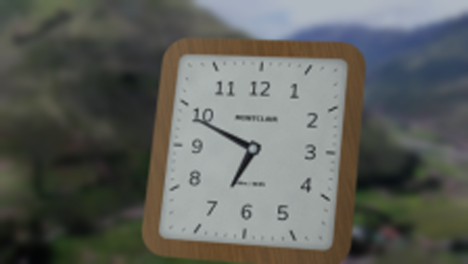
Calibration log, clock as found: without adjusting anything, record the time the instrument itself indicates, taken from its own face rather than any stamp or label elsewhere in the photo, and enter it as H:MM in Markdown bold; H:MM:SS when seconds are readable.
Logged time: **6:49**
